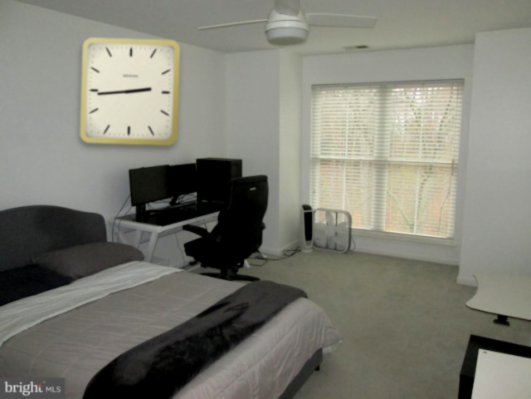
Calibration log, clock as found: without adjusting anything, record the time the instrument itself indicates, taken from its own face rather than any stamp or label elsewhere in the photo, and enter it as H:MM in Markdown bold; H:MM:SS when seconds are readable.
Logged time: **2:44**
